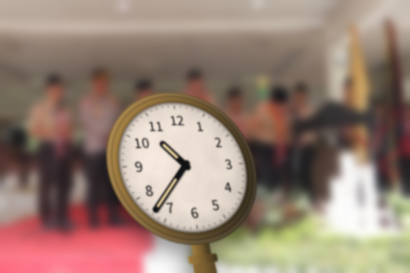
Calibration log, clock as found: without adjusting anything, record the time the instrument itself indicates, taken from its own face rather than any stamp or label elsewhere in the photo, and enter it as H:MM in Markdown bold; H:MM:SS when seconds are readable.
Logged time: **10:37**
